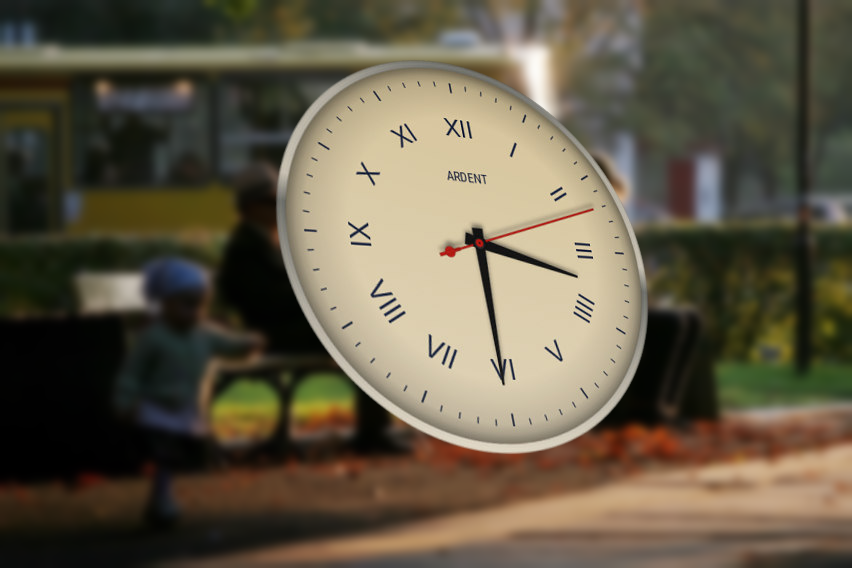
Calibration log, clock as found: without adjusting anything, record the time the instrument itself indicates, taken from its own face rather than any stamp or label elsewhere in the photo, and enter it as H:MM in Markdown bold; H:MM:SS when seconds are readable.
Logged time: **3:30:12**
